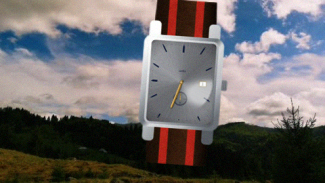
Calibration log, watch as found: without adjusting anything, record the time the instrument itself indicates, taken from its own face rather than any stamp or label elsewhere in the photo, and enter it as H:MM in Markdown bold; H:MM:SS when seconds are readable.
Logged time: **6:33**
